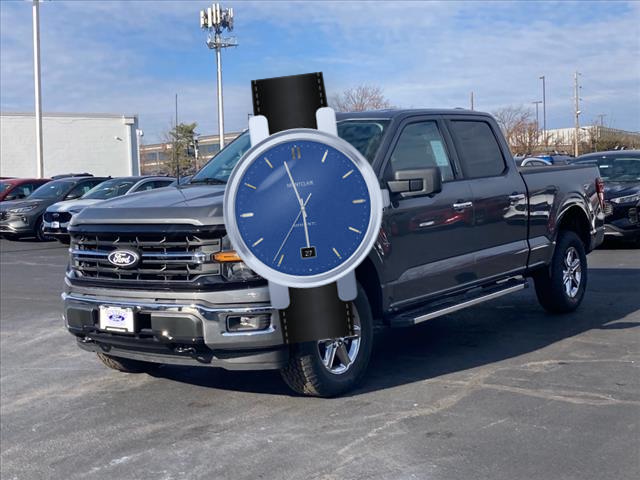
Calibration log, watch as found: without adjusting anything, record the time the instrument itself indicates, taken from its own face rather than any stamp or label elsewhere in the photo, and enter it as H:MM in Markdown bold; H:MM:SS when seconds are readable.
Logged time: **5:57:36**
